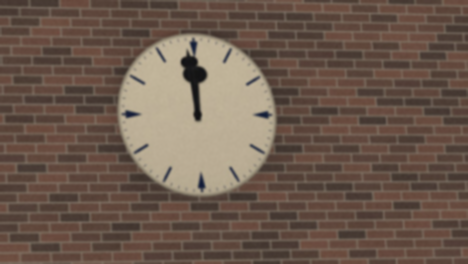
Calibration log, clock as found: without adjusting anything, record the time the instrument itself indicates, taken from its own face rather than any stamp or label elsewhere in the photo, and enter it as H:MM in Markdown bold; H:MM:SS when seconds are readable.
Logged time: **11:59**
